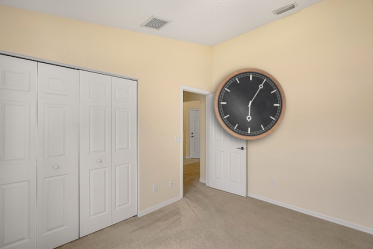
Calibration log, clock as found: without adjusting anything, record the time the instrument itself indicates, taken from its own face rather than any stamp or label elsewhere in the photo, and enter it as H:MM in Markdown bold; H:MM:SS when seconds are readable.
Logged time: **6:05**
